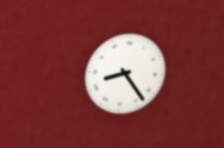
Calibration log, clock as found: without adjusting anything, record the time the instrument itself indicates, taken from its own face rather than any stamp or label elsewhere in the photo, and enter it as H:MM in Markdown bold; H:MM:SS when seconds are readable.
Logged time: **8:23**
